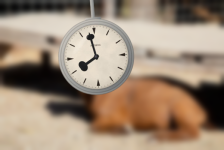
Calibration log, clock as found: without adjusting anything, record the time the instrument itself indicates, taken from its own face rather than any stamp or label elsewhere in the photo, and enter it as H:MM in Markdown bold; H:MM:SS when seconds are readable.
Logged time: **7:58**
